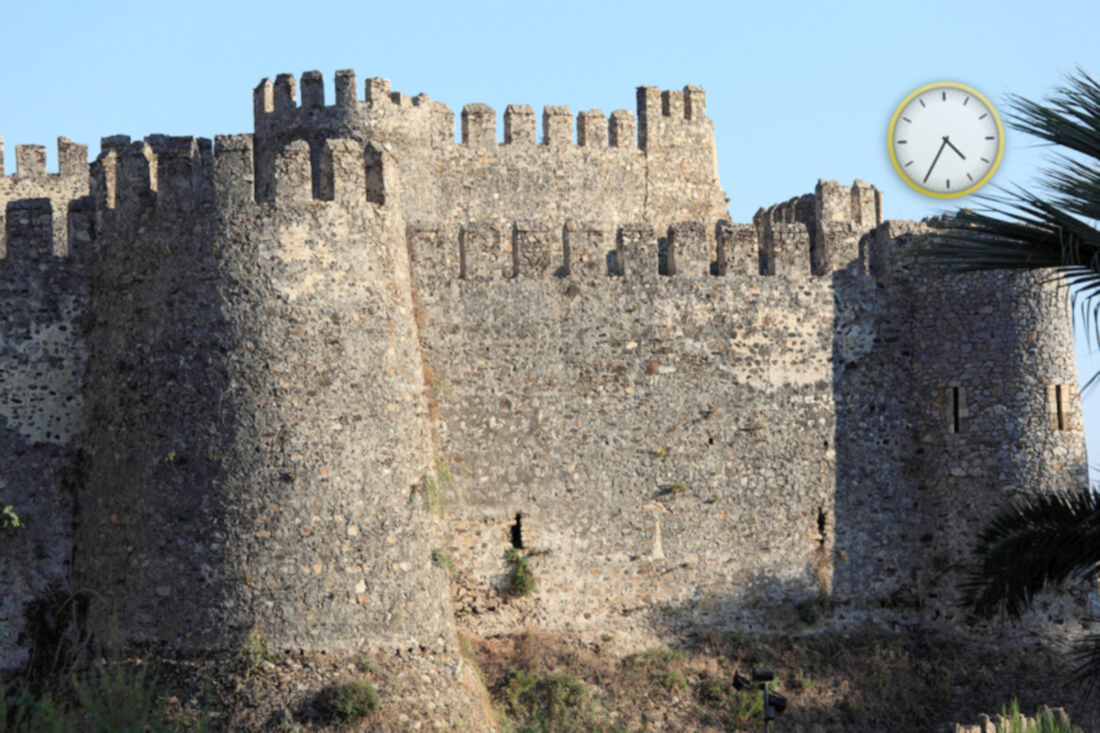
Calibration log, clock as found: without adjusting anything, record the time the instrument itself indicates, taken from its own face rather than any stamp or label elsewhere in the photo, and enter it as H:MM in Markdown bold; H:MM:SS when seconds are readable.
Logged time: **4:35**
